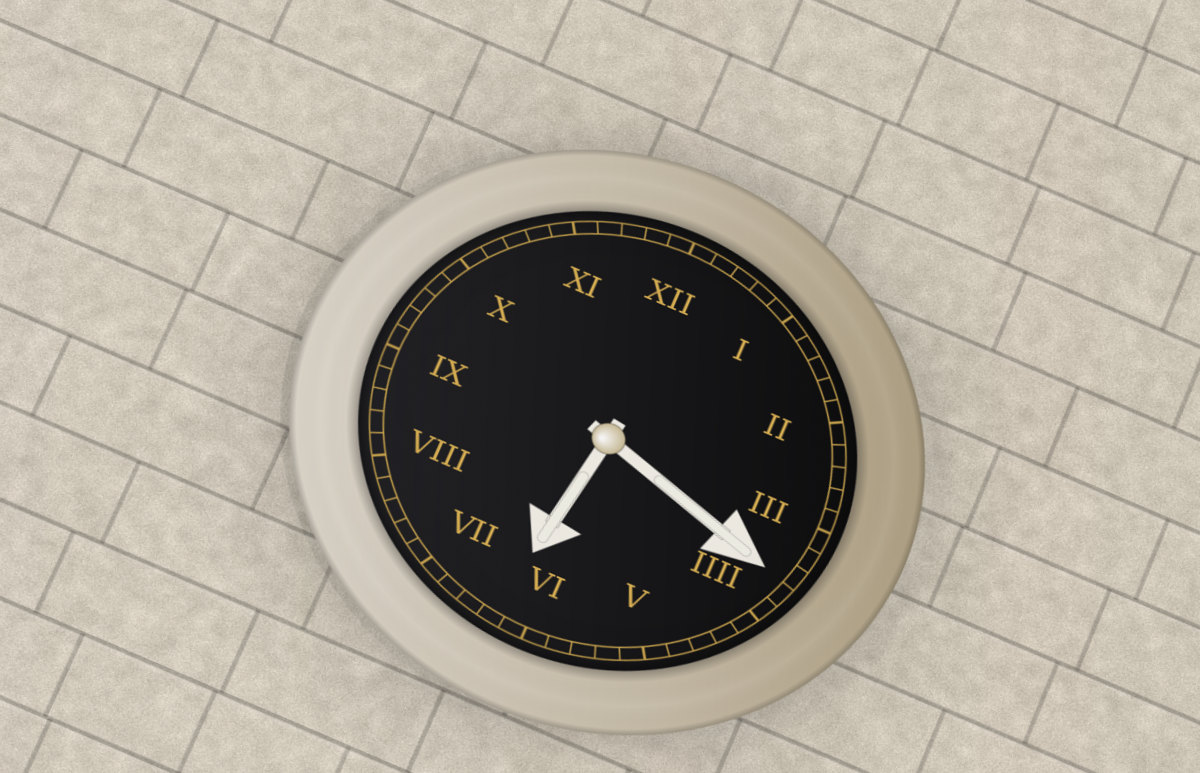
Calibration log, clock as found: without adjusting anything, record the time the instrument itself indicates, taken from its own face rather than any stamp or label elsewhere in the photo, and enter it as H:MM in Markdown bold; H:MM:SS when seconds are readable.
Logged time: **6:18**
